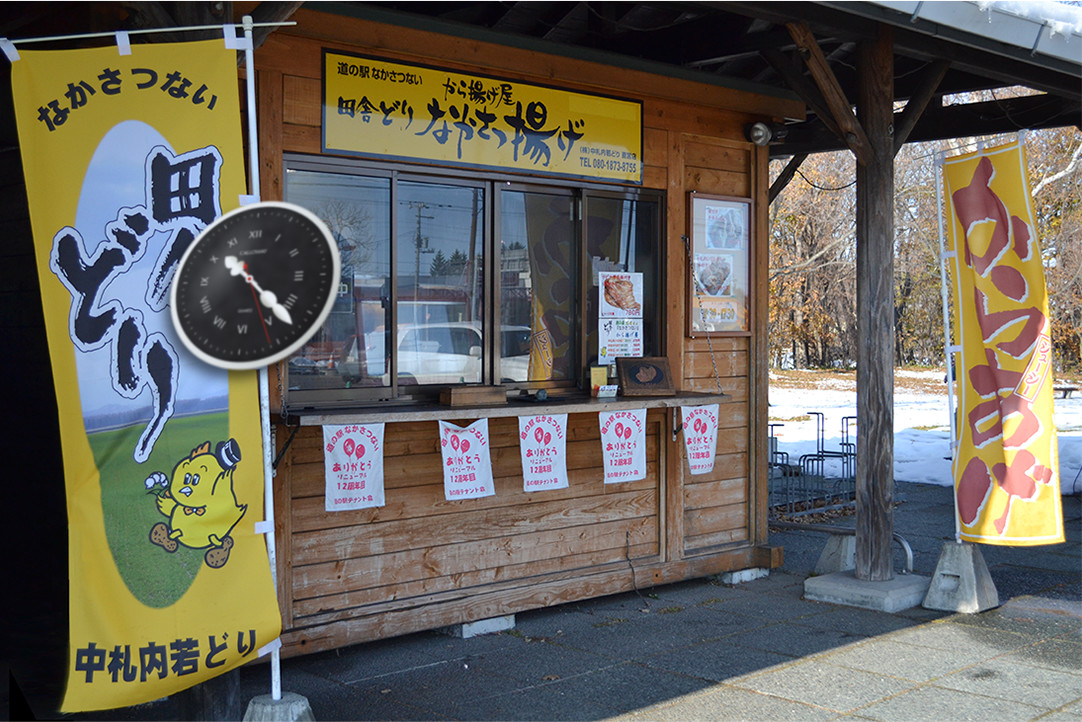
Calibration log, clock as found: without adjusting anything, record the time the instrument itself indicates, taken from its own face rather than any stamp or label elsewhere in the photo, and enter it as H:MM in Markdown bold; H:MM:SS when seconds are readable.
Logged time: **10:22:26**
